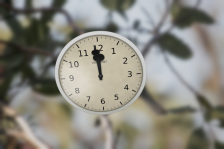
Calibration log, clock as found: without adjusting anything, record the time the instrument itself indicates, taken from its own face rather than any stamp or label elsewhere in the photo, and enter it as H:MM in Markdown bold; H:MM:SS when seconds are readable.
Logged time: **11:59**
